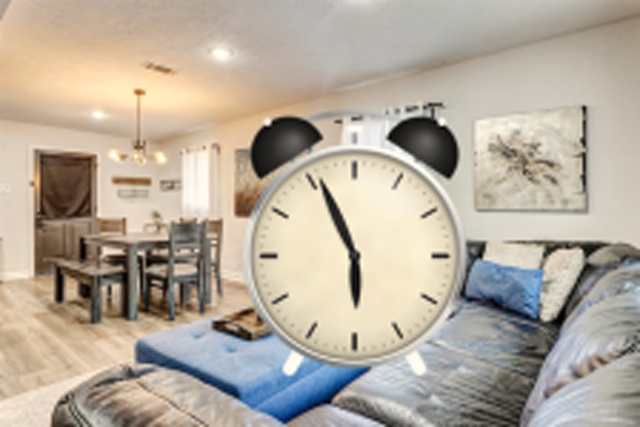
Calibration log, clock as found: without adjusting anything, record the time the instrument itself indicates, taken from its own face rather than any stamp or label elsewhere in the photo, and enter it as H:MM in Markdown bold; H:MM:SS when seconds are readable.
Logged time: **5:56**
